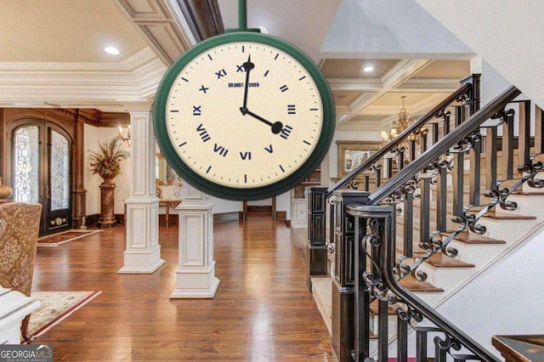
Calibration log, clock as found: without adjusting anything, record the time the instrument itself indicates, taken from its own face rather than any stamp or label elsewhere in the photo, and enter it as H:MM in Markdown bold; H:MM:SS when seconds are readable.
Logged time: **4:01**
